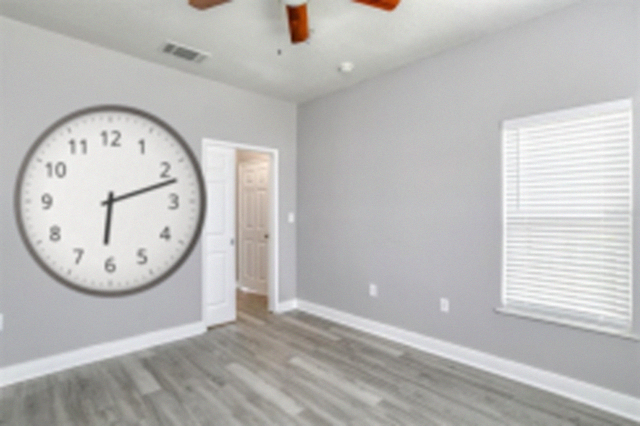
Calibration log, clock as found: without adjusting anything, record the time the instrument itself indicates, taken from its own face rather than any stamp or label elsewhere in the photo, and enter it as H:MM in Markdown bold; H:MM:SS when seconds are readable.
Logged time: **6:12**
